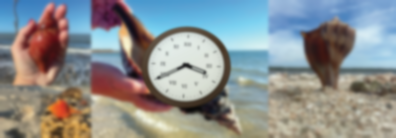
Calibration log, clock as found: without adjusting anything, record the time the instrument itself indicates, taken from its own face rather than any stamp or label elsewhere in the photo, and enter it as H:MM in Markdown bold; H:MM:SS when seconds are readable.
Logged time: **3:40**
